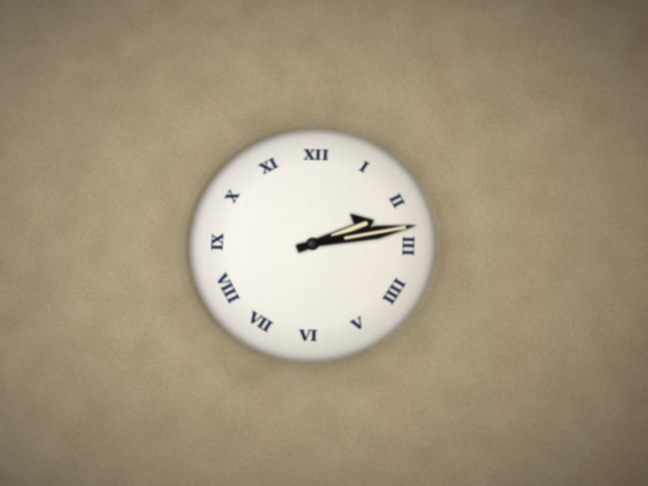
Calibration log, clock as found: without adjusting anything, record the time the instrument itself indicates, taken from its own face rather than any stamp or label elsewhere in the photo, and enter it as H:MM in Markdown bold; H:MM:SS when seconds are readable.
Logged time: **2:13**
